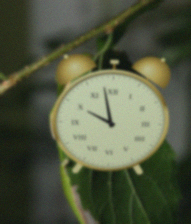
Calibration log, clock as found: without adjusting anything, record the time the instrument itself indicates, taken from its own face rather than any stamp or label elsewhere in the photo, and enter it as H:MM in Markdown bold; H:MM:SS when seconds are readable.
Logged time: **9:58**
